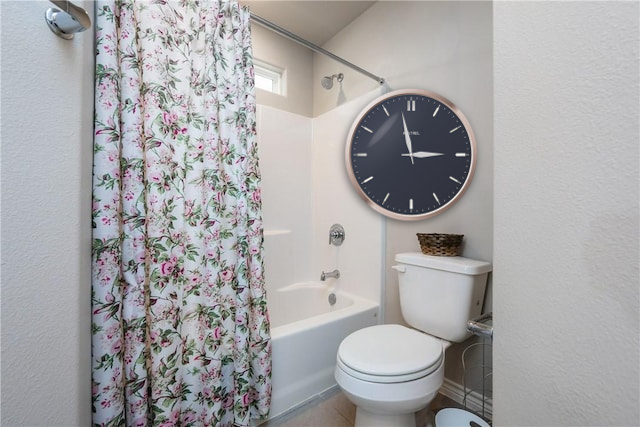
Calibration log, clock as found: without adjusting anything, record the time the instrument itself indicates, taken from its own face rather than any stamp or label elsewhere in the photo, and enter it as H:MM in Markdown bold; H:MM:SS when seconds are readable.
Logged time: **2:58**
